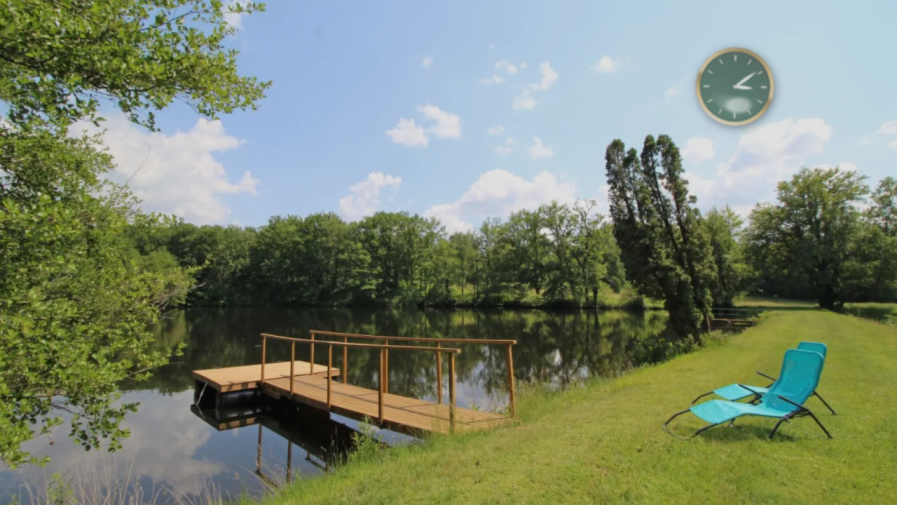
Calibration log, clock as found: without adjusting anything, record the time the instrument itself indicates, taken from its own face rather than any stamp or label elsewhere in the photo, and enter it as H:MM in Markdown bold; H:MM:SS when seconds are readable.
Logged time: **3:09**
